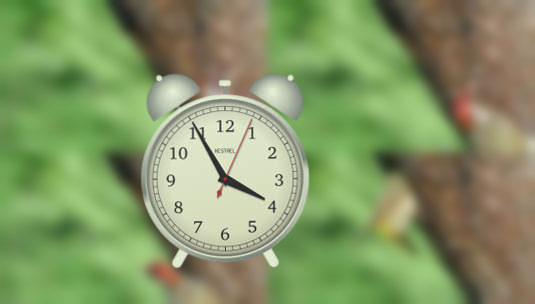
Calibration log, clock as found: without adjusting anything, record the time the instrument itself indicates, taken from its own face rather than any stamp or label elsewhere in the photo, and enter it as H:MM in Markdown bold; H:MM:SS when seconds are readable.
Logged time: **3:55:04**
